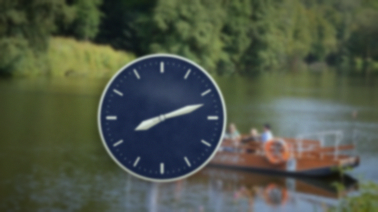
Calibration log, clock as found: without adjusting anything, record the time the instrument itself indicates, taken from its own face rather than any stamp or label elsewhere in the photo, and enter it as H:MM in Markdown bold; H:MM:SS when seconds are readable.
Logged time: **8:12**
